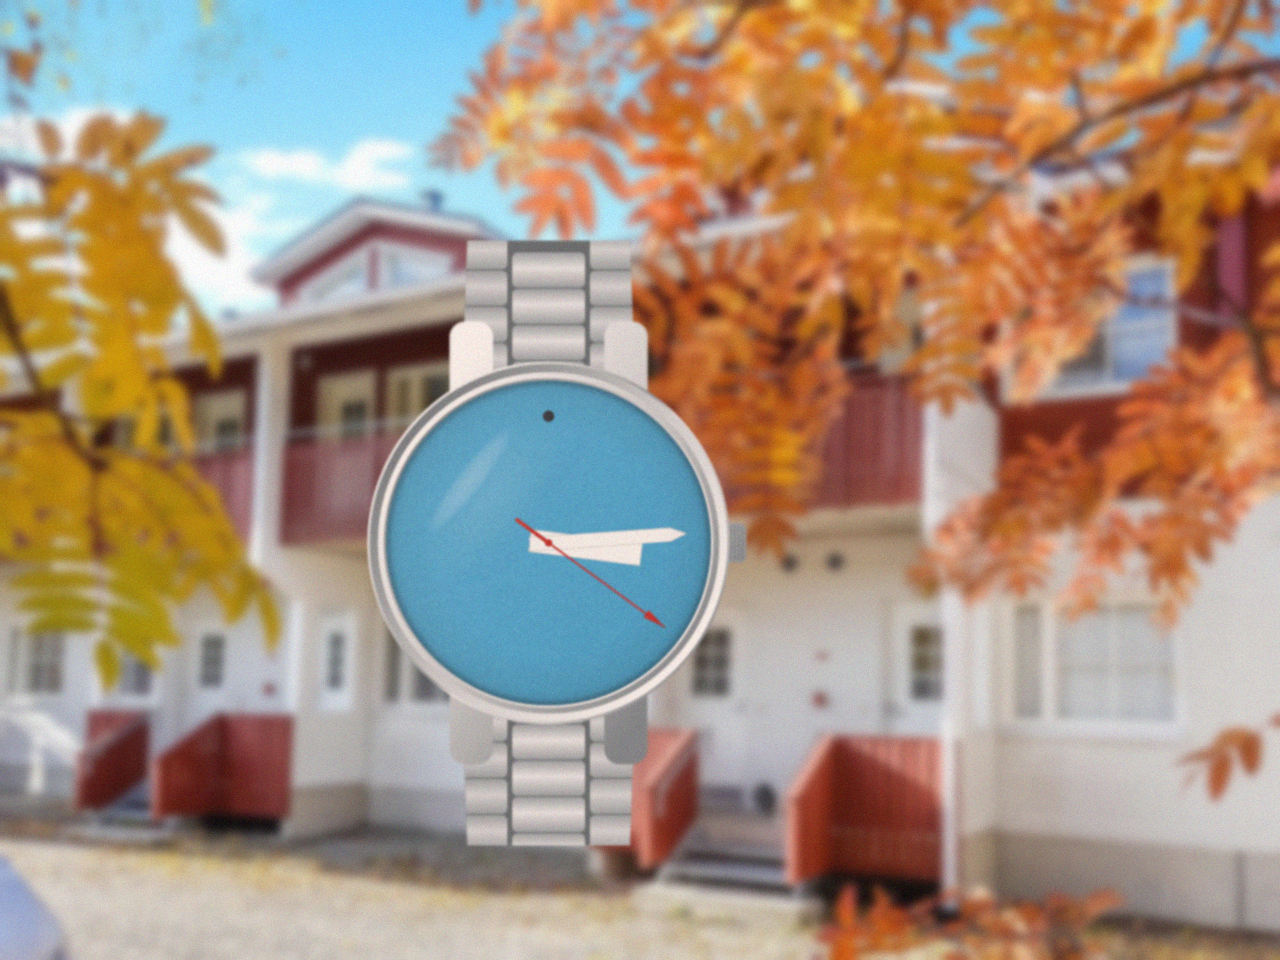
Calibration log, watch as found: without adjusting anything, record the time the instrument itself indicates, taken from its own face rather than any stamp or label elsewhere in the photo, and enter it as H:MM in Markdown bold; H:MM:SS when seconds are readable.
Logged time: **3:14:21**
